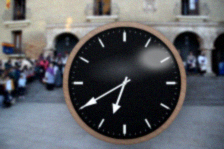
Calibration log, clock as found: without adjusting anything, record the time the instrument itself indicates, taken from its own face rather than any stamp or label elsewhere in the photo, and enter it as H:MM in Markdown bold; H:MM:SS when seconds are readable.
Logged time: **6:40**
